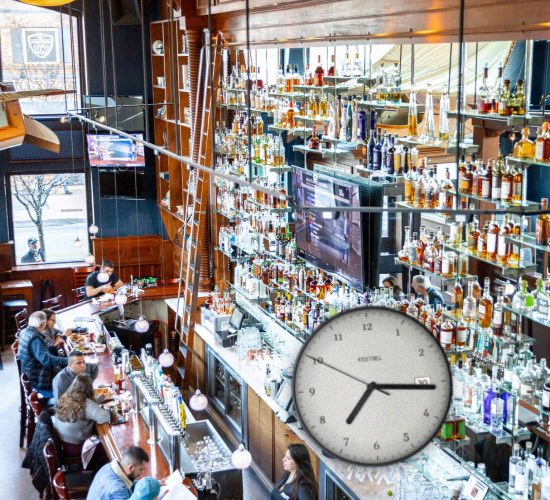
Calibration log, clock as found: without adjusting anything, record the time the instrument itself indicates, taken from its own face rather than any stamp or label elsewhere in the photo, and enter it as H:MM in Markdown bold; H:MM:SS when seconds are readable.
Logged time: **7:15:50**
